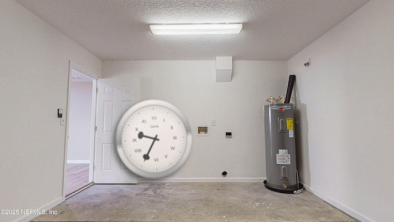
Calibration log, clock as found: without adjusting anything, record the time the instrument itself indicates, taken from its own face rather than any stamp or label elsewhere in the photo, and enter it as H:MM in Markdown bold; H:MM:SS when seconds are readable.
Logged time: **9:35**
